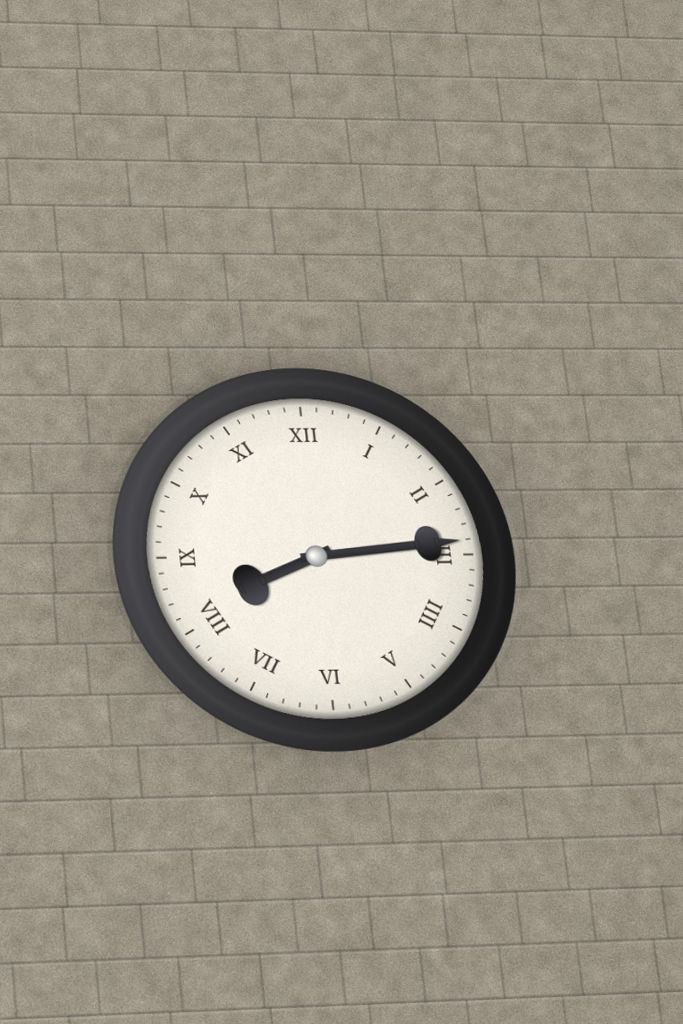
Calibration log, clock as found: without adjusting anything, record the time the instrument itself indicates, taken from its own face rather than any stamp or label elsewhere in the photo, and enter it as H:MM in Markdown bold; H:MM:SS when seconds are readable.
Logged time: **8:14**
